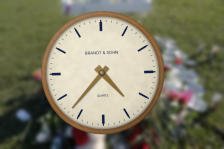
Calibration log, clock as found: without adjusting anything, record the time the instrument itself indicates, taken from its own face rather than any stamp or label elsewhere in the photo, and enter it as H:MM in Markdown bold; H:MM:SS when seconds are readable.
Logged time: **4:37**
